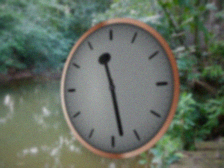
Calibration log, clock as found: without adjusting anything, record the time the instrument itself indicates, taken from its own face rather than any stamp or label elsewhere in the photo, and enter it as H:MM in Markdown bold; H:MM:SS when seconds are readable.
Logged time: **11:28**
